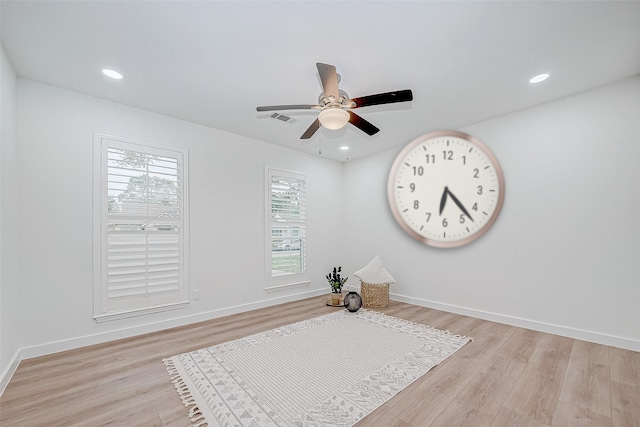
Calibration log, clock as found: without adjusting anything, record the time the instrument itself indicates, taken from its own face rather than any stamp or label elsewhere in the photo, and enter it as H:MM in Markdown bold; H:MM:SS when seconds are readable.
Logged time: **6:23**
